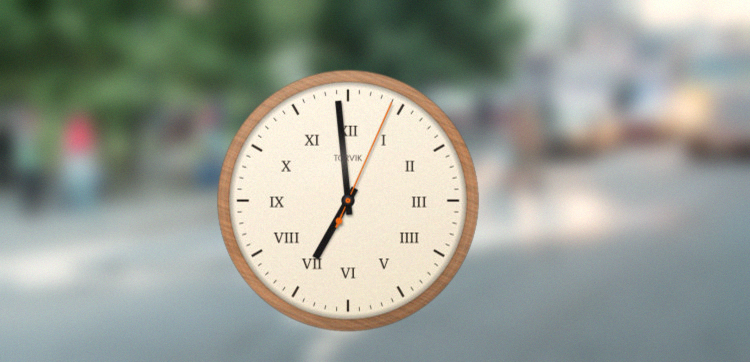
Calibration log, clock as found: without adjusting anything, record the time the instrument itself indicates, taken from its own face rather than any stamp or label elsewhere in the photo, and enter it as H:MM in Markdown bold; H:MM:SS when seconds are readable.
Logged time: **6:59:04**
